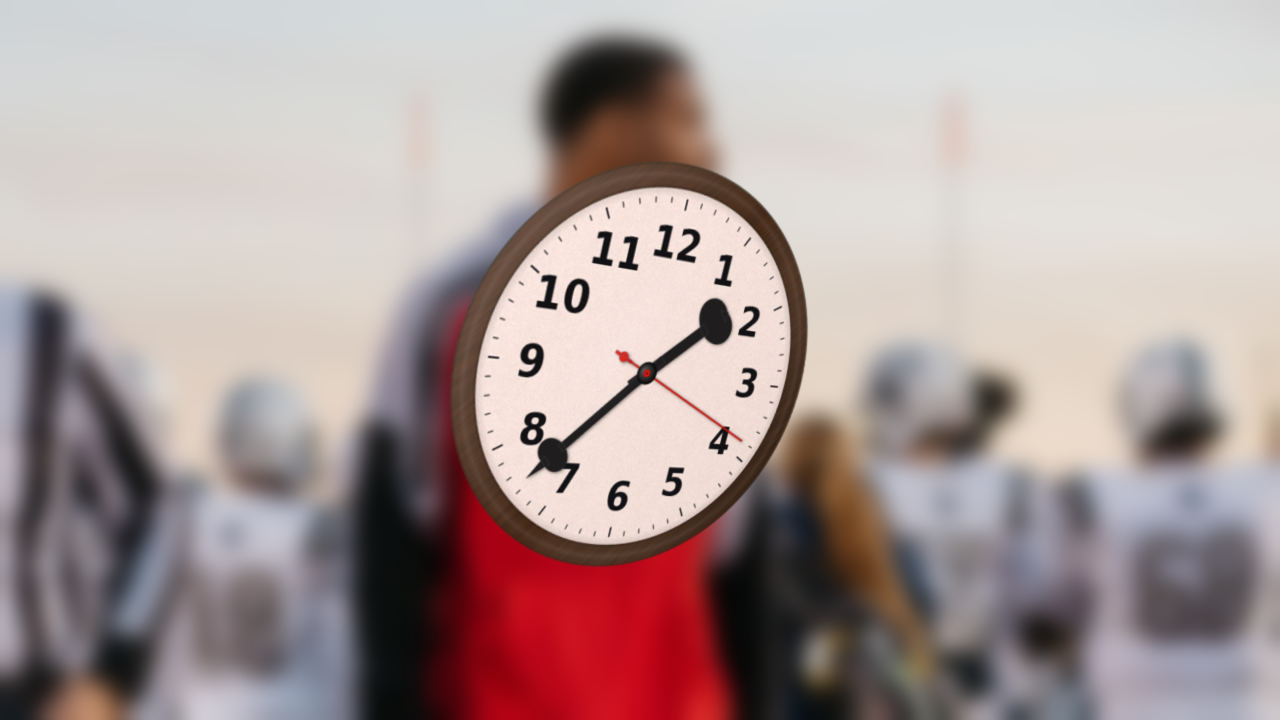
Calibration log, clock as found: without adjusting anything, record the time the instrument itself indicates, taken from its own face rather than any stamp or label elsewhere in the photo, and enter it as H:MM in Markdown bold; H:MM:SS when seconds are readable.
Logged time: **1:37:19**
